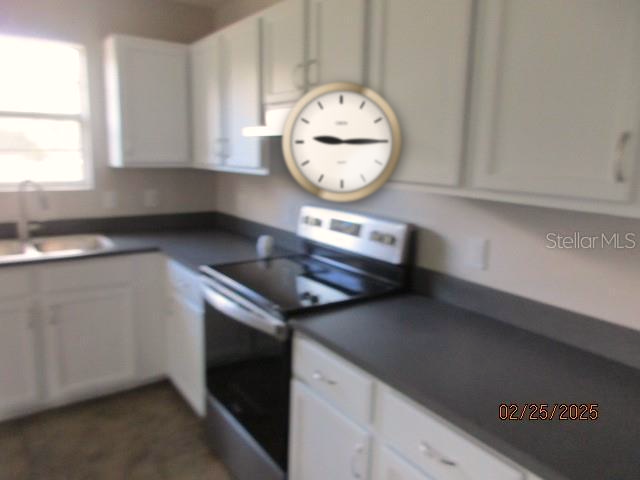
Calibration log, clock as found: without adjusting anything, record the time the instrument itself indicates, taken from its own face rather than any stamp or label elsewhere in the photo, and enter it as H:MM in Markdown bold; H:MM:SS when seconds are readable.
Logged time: **9:15**
